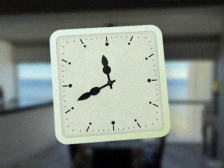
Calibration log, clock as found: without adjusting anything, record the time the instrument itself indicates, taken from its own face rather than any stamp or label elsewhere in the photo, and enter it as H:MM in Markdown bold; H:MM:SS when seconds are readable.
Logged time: **11:41**
